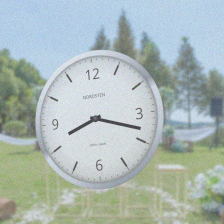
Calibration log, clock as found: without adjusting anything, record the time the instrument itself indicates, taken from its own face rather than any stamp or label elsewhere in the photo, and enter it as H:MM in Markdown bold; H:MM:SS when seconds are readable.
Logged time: **8:18**
